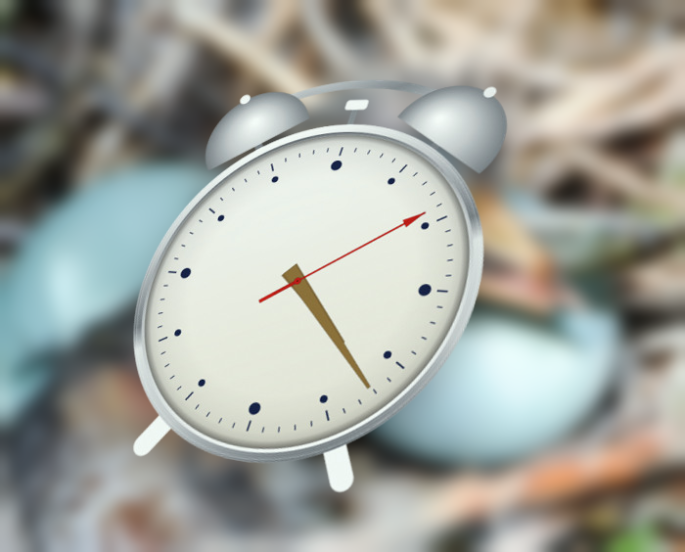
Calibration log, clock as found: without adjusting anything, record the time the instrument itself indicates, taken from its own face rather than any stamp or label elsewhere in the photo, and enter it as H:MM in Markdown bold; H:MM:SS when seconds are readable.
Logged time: **4:22:09**
